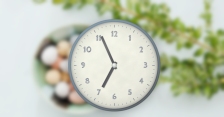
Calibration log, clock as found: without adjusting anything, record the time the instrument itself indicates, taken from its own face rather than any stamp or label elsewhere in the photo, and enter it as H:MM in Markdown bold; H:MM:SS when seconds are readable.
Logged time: **6:56**
